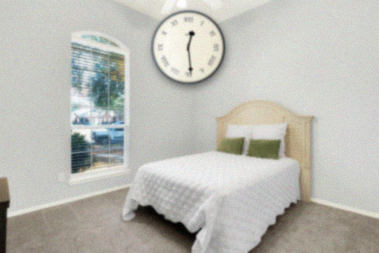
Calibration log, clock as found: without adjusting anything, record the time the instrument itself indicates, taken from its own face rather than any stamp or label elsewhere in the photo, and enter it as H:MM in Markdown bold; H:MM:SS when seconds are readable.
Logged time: **12:29**
